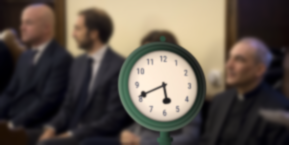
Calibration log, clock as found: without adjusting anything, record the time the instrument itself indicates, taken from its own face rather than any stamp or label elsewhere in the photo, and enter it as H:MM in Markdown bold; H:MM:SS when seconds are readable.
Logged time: **5:41**
